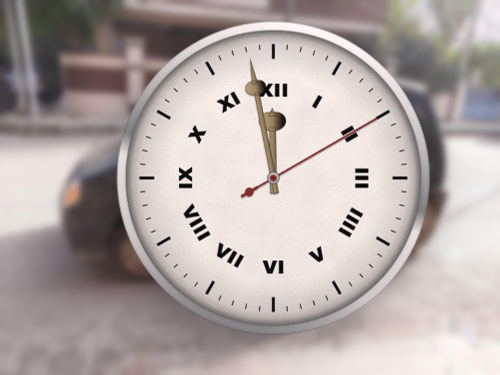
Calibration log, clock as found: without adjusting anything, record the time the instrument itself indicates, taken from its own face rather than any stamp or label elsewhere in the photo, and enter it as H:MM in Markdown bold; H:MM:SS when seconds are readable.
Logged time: **11:58:10**
